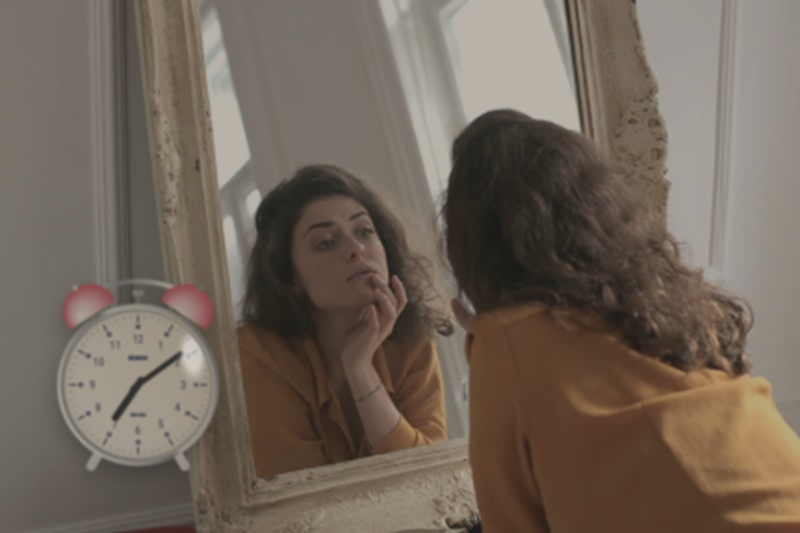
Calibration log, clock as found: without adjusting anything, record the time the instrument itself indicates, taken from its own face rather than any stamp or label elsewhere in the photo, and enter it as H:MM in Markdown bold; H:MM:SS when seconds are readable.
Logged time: **7:09**
